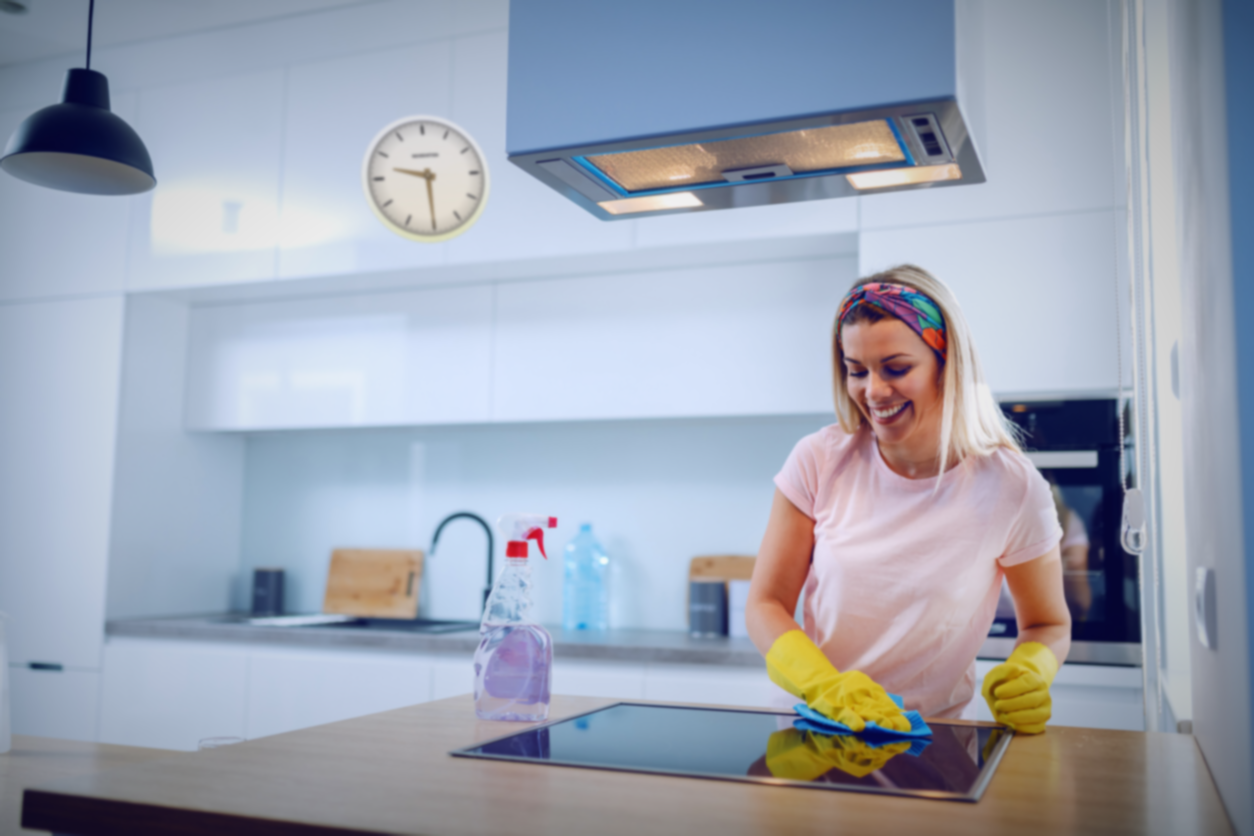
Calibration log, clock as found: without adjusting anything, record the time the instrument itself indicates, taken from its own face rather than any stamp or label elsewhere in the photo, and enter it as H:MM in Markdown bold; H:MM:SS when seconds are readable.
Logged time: **9:30**
